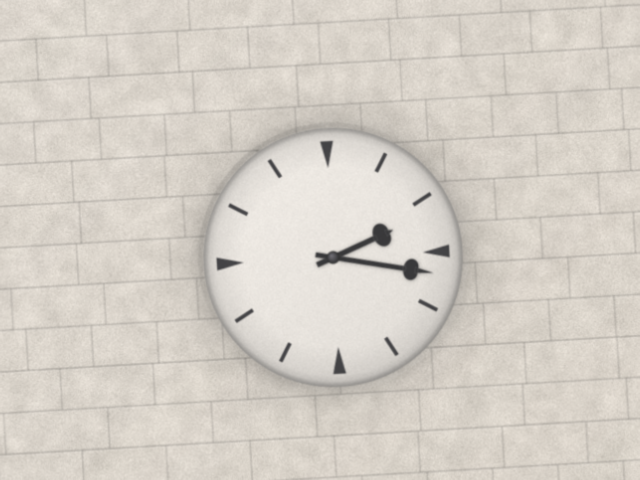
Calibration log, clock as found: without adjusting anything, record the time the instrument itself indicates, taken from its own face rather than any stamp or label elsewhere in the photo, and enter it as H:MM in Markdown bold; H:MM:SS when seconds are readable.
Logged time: **2:17**
